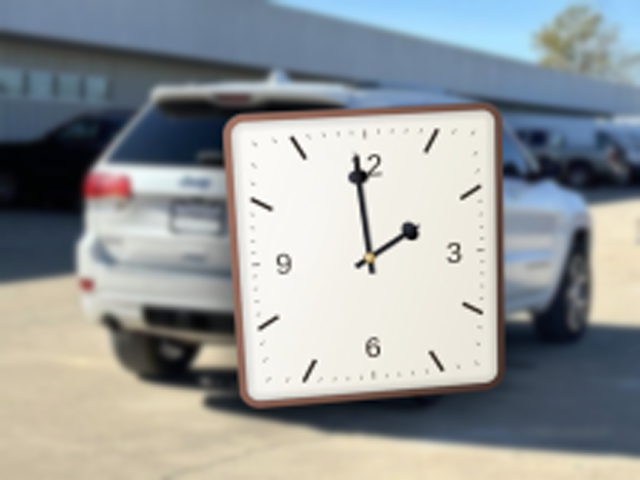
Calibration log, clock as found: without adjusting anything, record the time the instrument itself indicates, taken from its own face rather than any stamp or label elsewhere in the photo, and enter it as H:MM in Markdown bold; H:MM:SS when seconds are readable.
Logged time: **1:59**
